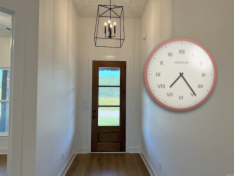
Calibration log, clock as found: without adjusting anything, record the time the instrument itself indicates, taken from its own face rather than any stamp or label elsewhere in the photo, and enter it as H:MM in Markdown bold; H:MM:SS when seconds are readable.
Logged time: **7:24**
